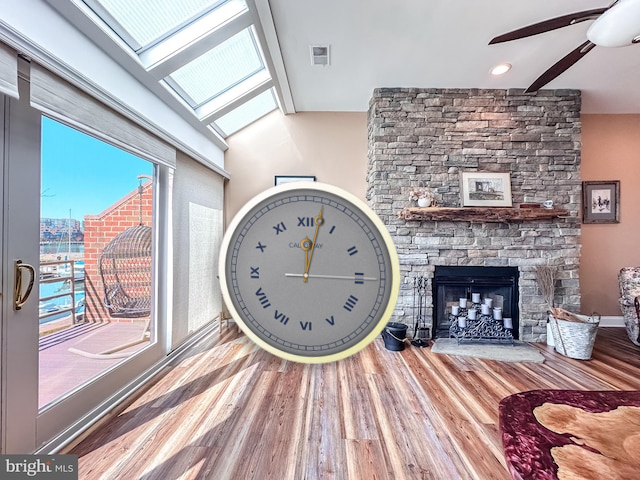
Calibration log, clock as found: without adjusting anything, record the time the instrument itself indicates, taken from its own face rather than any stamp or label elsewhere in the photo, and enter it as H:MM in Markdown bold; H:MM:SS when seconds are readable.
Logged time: **12:02:15**
